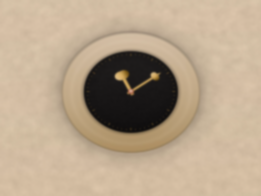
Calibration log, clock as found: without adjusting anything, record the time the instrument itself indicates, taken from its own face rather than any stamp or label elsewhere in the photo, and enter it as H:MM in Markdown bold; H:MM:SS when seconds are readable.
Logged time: **11:09**
